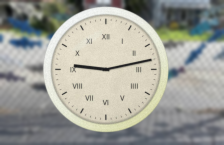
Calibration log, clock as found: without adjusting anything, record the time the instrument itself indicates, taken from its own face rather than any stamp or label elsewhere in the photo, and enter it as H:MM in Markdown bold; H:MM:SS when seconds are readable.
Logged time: **9:13**
